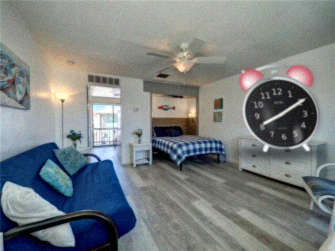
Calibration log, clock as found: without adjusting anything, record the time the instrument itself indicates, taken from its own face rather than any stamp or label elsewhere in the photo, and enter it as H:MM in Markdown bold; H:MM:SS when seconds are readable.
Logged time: **8:10**
